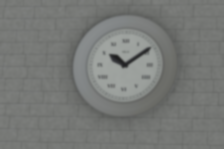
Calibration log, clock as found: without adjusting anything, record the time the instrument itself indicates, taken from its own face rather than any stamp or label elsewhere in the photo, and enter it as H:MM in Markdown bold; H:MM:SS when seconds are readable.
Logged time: **10:09**
